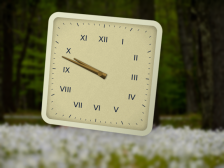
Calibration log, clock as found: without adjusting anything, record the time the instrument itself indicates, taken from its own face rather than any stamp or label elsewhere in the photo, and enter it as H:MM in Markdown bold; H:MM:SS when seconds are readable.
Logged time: **9:48**
